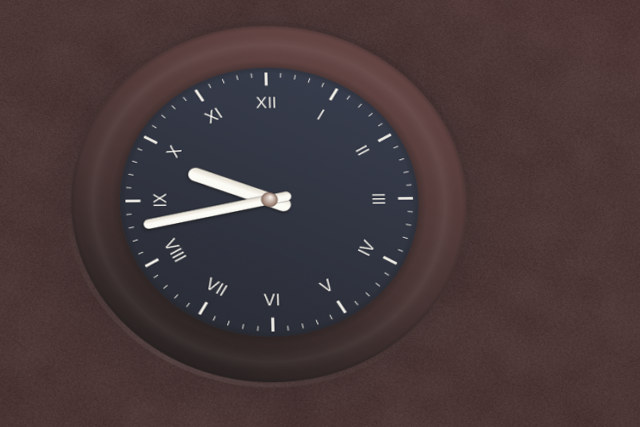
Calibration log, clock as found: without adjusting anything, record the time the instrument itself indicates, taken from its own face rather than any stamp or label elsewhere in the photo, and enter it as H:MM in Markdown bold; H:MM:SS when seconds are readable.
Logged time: **9:43**
